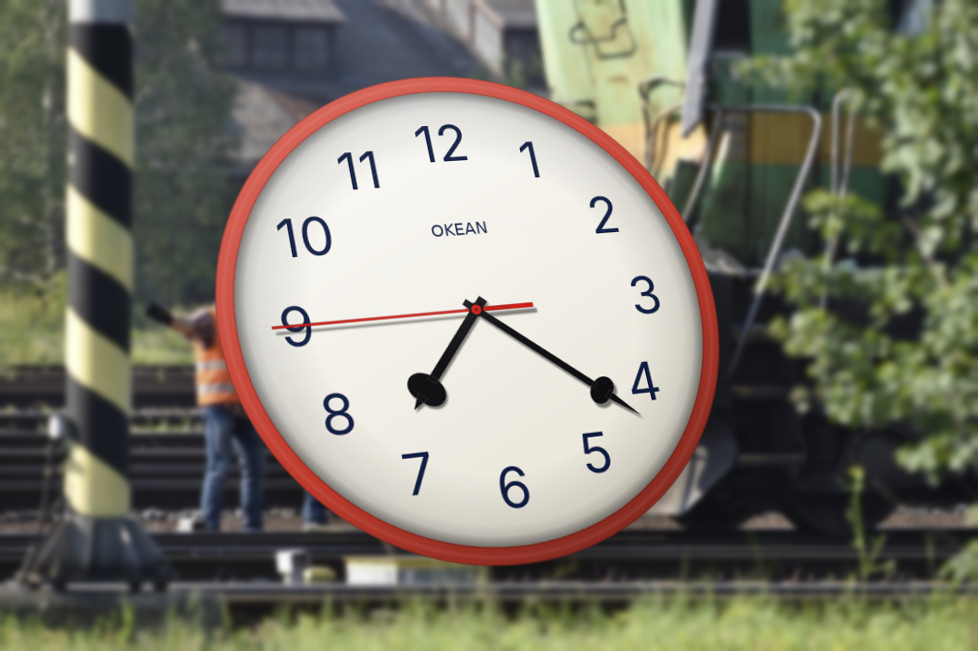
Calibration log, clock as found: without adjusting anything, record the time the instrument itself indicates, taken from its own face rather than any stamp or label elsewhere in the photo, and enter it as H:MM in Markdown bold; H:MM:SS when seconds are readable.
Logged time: **7:21:45**
